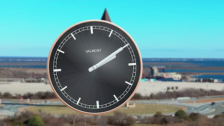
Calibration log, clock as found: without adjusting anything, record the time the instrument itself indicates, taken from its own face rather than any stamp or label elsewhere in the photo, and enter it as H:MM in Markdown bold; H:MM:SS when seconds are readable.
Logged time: **2:10**
